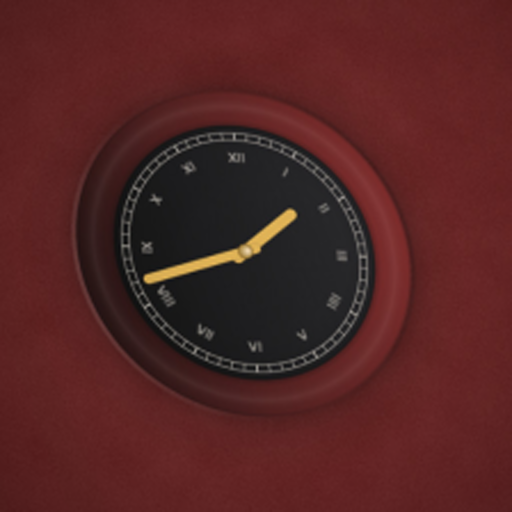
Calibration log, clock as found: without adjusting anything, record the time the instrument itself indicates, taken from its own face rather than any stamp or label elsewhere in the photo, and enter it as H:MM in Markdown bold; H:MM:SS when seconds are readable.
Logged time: **1:42**
